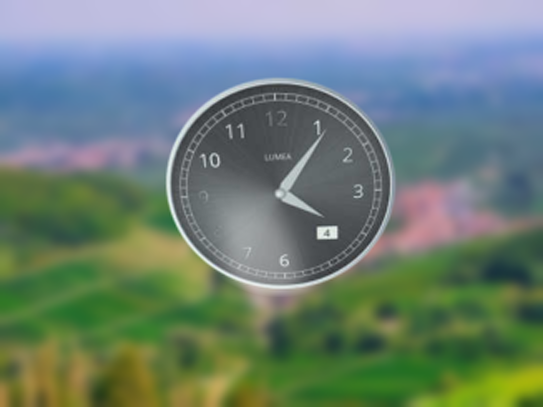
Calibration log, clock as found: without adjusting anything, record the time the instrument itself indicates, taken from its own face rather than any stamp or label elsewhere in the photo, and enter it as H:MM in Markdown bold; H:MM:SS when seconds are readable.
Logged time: **4:06**
